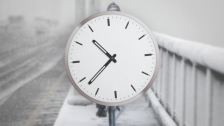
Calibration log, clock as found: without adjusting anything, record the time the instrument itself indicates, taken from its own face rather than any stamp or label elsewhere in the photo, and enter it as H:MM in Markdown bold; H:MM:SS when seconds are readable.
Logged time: **10:38**
